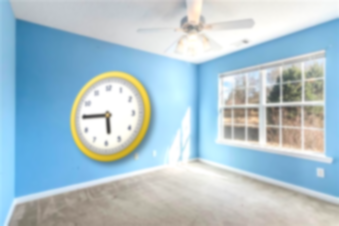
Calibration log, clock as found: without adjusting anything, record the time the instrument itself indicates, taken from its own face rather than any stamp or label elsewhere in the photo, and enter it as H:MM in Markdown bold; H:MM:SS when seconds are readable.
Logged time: **5:45**
